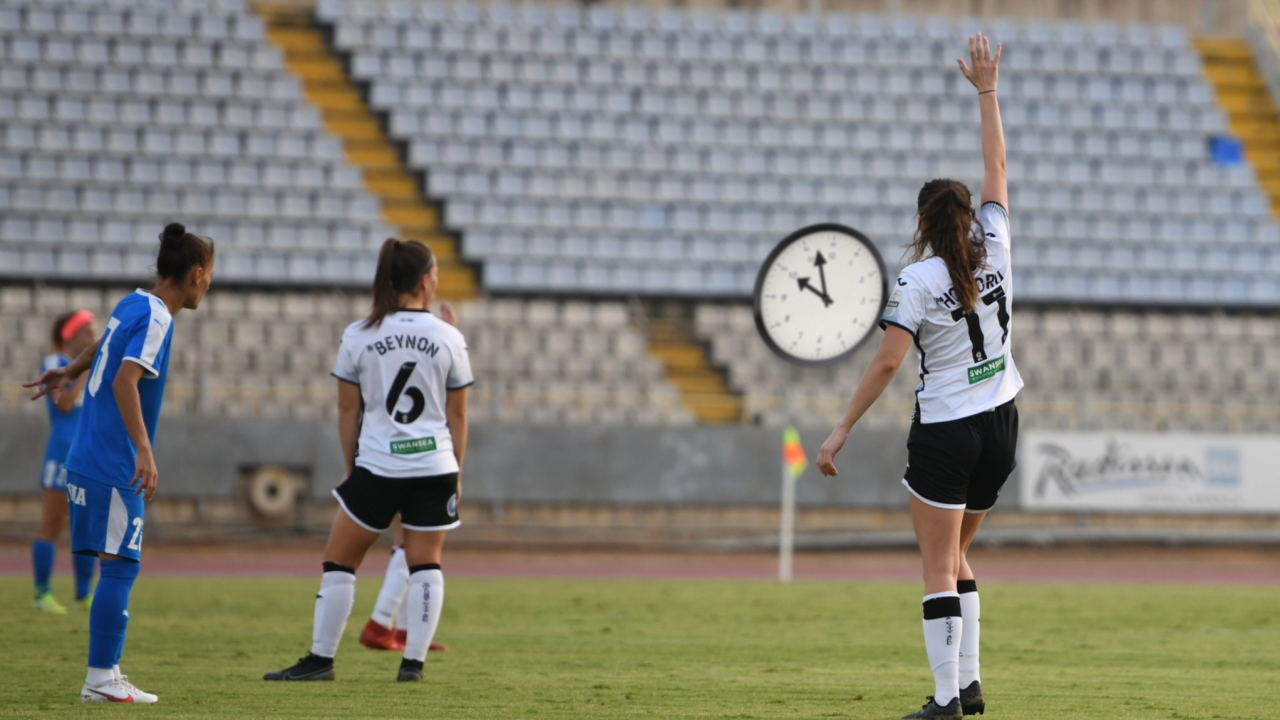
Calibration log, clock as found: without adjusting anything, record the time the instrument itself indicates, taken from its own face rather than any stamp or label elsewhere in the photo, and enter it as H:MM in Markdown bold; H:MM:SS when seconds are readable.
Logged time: **9:57**
